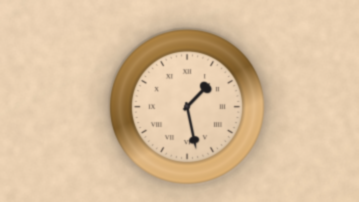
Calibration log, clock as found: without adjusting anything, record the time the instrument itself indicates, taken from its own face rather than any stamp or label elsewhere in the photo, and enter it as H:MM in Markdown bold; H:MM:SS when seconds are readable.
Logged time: **1:28**
